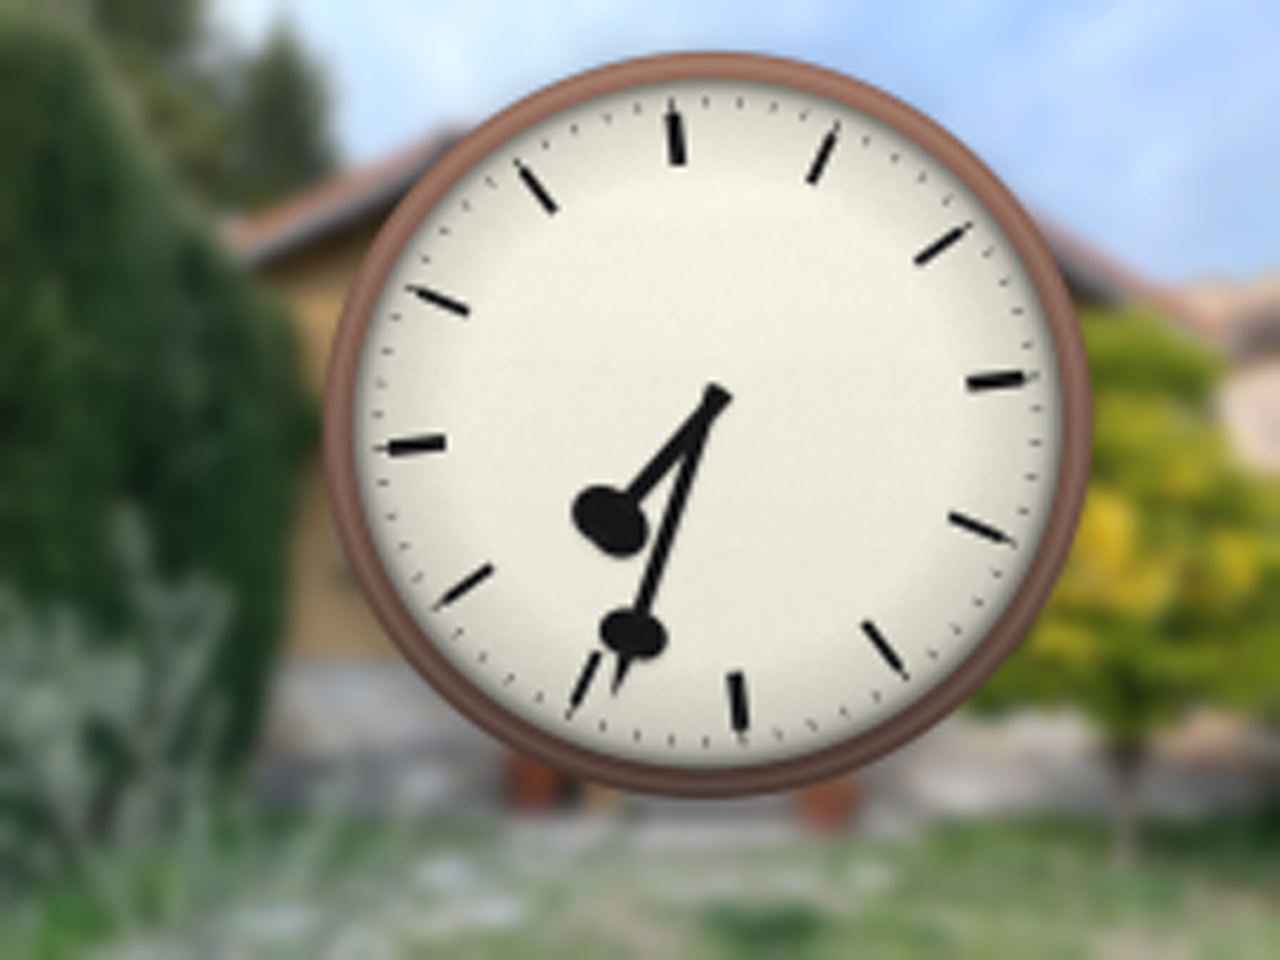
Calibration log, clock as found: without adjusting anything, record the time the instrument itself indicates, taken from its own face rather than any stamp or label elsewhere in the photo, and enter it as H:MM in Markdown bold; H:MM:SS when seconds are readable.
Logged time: **7:34**
